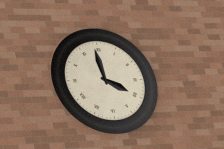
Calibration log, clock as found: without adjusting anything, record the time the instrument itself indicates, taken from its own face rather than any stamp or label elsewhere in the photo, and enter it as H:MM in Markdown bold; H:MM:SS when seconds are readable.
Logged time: **3:59**
